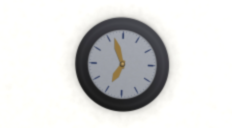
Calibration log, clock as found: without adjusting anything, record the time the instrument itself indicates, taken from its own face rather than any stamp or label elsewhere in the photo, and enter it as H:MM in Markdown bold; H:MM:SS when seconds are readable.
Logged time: **6:57**
